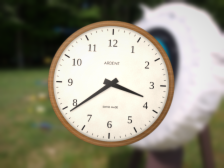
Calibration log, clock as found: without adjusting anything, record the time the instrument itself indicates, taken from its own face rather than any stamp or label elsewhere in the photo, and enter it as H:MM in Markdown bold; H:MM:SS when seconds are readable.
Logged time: **3:39**
